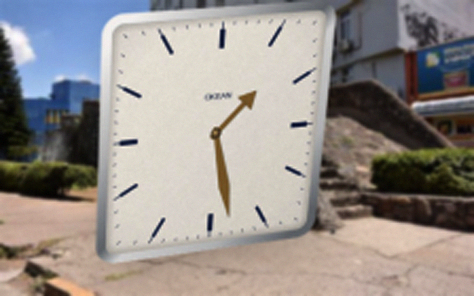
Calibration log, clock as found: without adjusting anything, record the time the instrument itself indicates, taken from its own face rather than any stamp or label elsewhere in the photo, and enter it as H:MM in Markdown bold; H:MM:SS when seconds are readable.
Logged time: **1:28**
